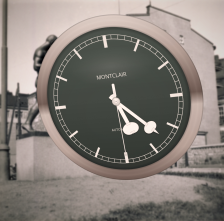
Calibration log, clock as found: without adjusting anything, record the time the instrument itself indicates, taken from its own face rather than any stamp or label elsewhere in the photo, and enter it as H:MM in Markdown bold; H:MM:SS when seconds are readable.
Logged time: **5:22:30**
